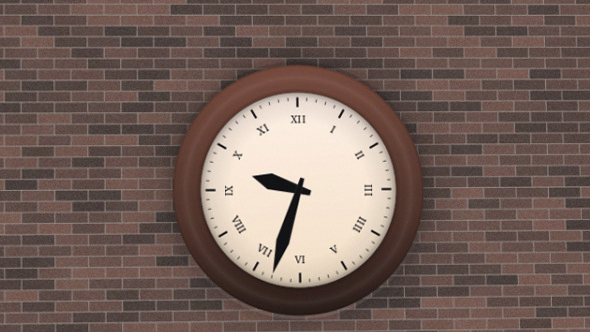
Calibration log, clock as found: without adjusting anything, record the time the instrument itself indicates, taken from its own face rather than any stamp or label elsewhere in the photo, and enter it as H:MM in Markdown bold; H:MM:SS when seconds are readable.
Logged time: **9:33**
